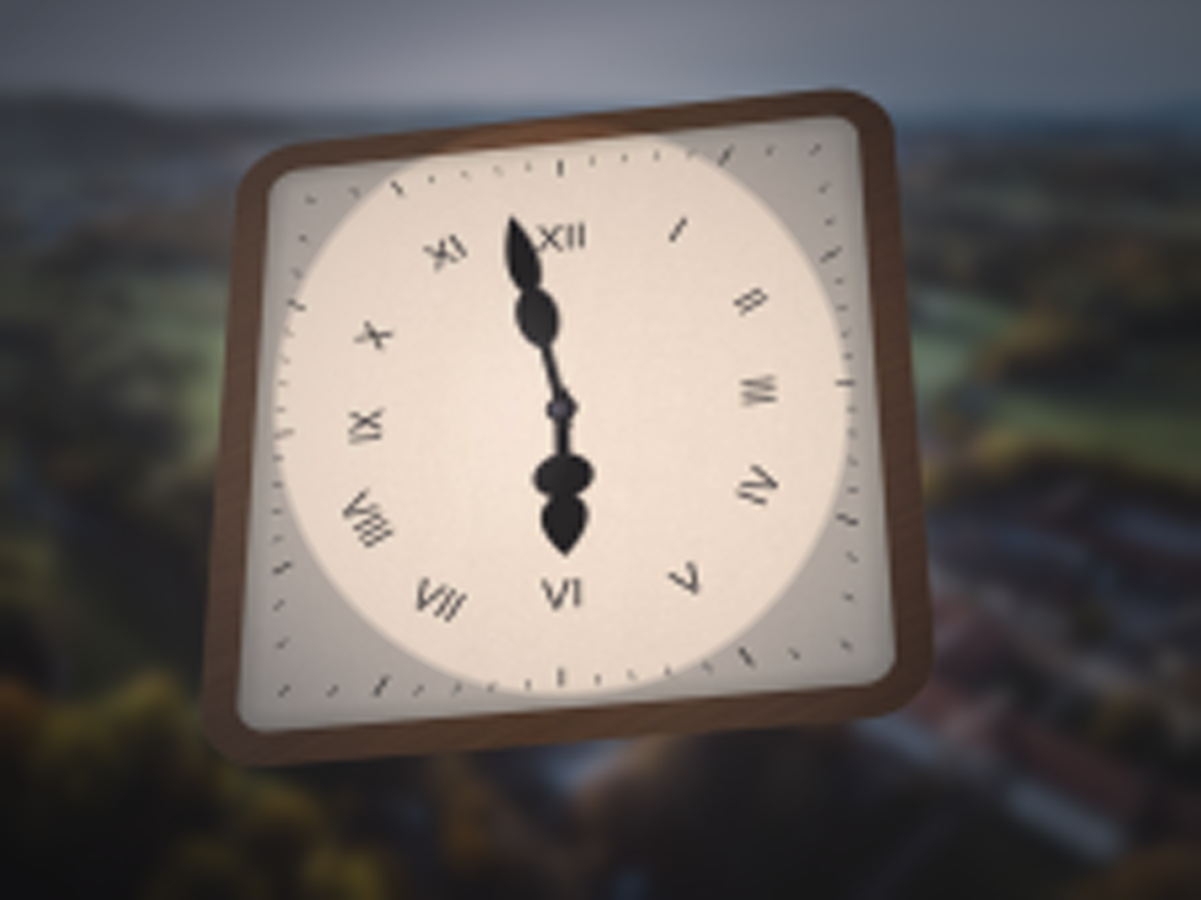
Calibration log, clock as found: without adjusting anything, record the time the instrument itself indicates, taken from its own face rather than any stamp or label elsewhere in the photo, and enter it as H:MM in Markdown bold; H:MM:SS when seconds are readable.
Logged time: **5:58**
